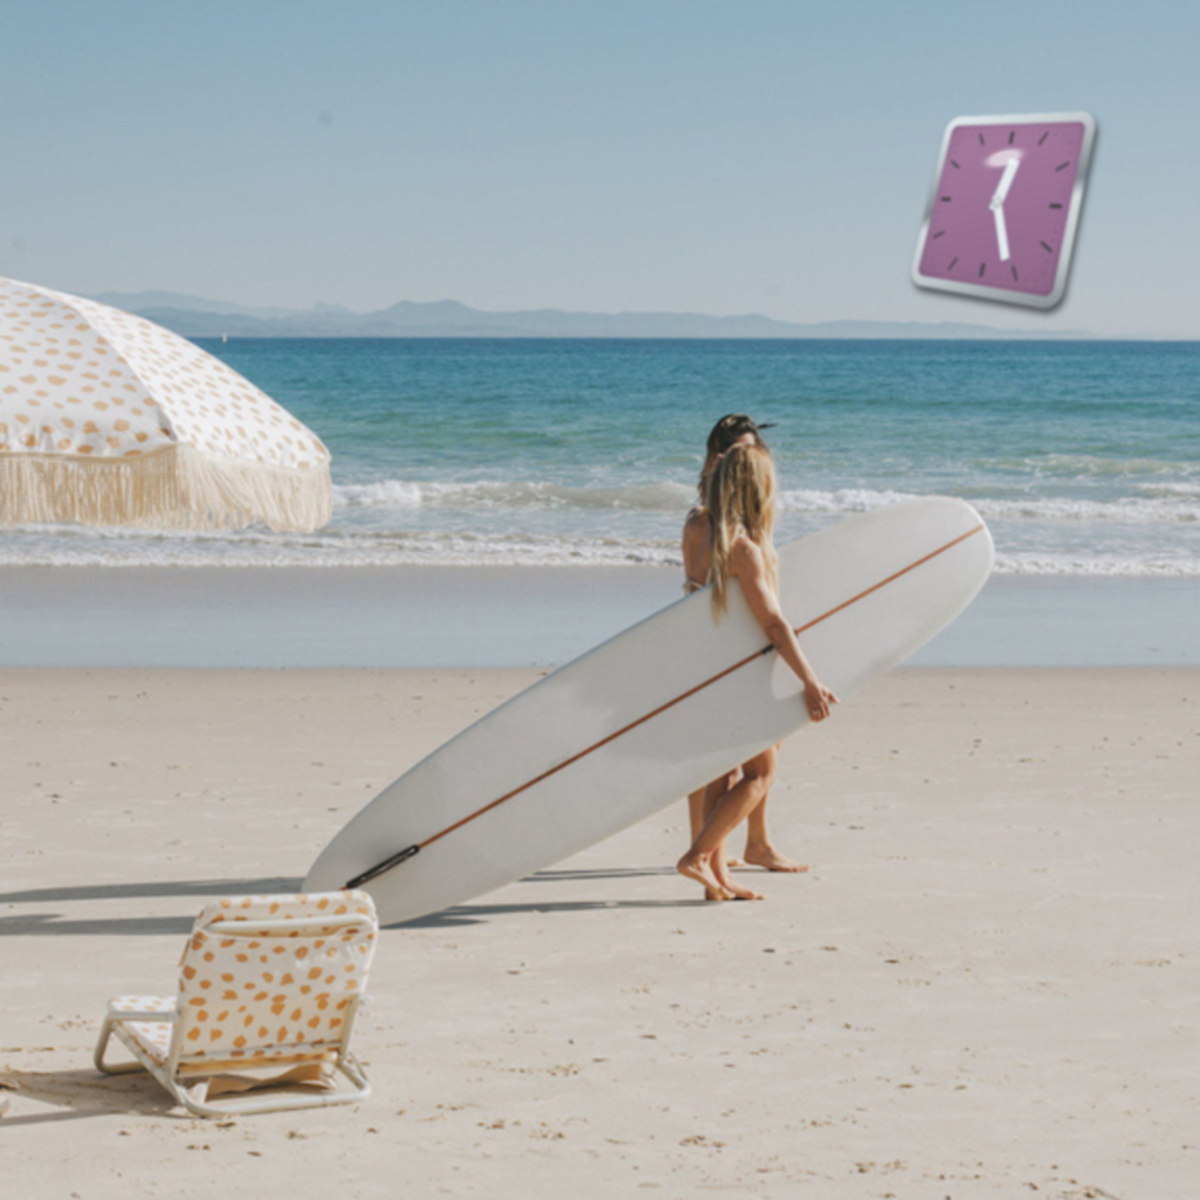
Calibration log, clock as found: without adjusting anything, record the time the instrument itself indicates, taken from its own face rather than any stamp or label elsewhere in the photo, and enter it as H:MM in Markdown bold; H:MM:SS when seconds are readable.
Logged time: **12:26**
